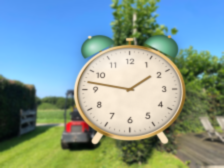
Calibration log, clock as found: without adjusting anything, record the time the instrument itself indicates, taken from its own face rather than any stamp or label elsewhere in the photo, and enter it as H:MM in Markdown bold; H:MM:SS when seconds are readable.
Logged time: **1:47**
